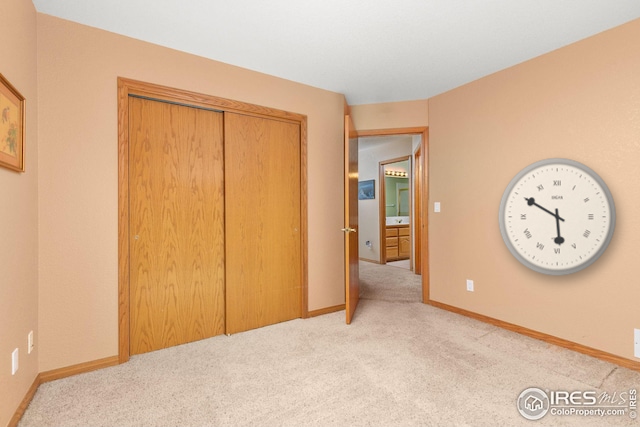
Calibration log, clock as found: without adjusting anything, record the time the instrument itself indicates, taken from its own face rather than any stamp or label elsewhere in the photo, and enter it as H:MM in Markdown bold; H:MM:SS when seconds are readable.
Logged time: **5:50**
